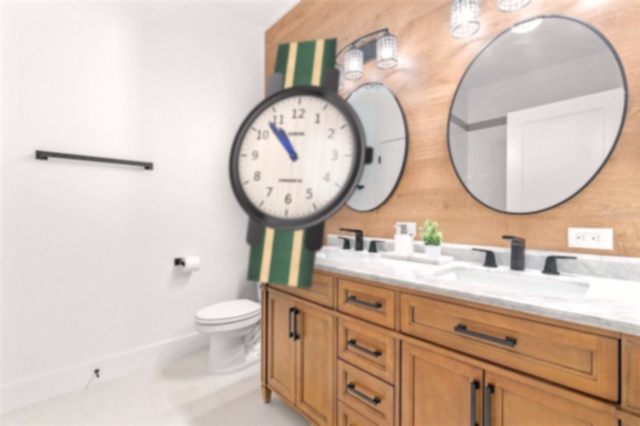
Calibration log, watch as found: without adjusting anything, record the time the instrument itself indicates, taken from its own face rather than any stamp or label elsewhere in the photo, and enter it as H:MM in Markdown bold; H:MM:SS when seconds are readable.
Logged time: **10:53**
